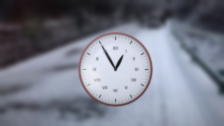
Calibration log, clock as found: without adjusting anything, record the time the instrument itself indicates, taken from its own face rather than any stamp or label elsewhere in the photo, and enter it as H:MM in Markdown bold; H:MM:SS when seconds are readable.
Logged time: **12:55**
